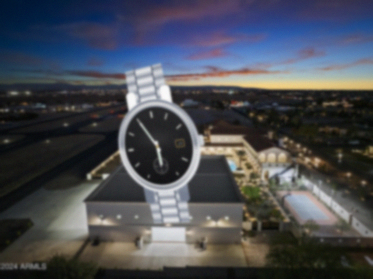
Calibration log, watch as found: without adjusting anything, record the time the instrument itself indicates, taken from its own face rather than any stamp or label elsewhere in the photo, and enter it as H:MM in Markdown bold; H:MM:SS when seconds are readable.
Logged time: **5:55**
